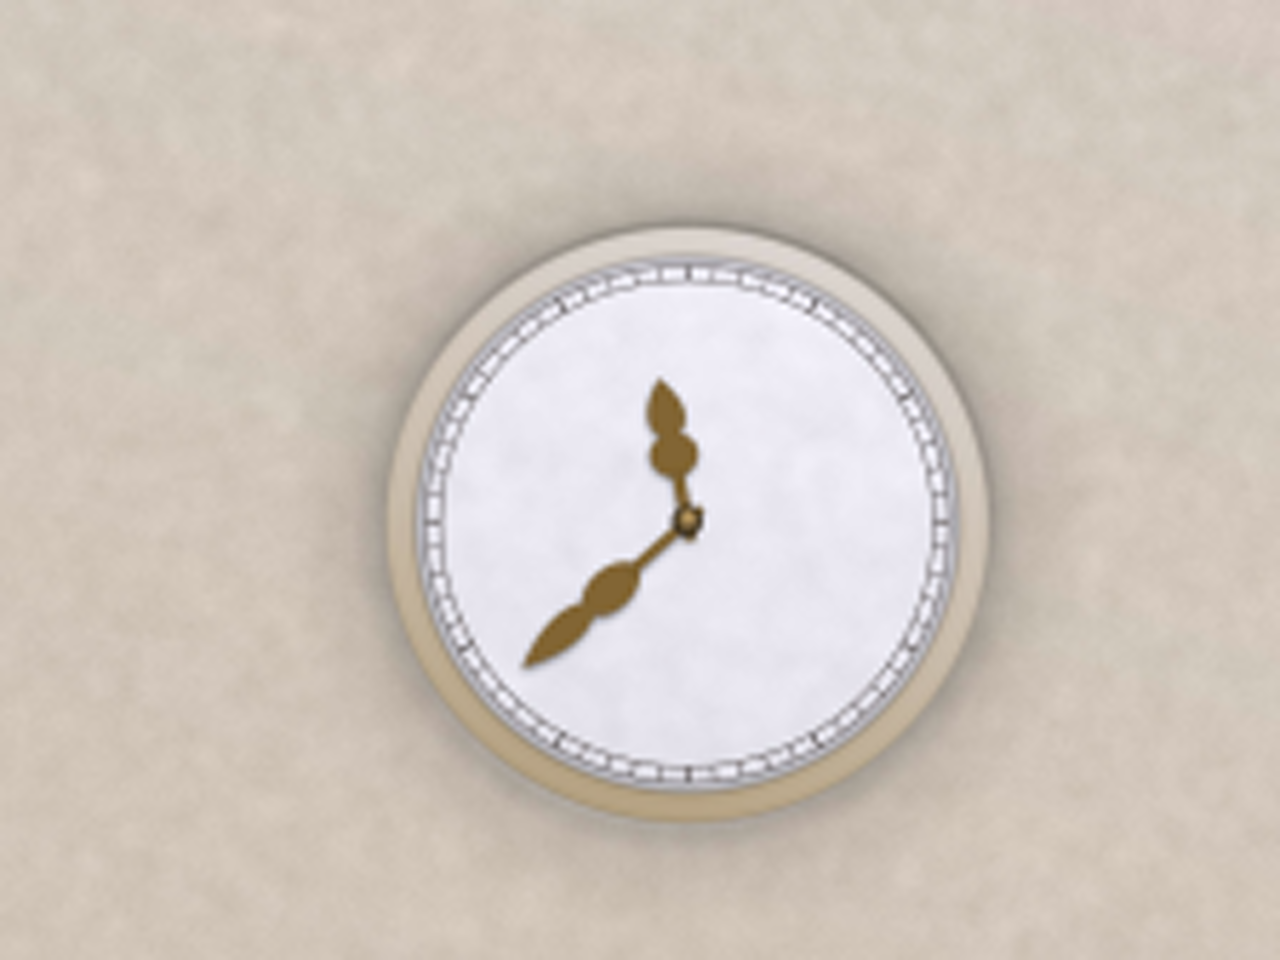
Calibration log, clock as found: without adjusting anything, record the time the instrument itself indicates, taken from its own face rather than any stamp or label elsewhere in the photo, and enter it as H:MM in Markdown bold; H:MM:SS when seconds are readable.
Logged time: **11:38**
